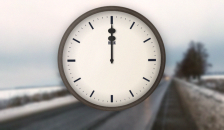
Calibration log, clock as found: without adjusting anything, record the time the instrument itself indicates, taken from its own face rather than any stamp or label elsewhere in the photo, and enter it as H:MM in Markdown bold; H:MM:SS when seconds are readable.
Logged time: **12:00**
